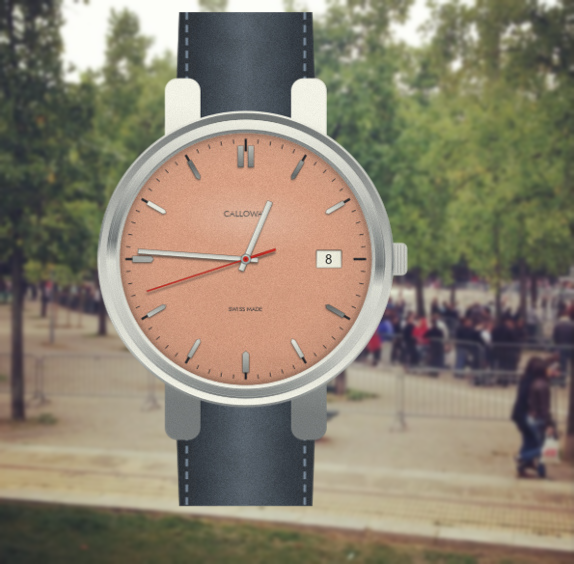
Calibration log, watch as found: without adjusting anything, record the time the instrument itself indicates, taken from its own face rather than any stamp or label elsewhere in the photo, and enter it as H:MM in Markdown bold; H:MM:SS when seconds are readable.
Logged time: **12:45:42**
